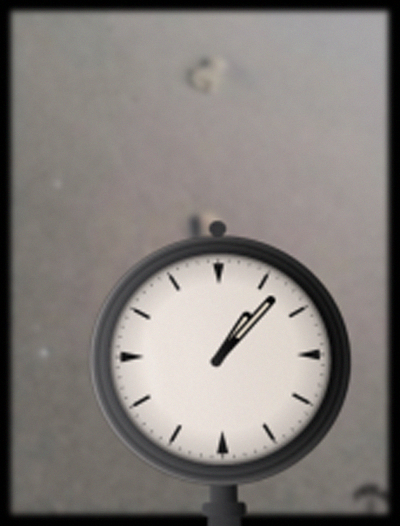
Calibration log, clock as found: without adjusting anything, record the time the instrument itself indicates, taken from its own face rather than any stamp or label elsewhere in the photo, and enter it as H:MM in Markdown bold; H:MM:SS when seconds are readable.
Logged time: **1:07**
